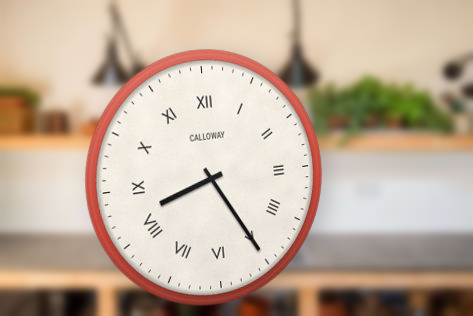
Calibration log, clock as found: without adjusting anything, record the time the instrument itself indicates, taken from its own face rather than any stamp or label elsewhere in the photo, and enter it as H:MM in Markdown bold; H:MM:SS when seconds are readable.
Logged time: **8:25**
